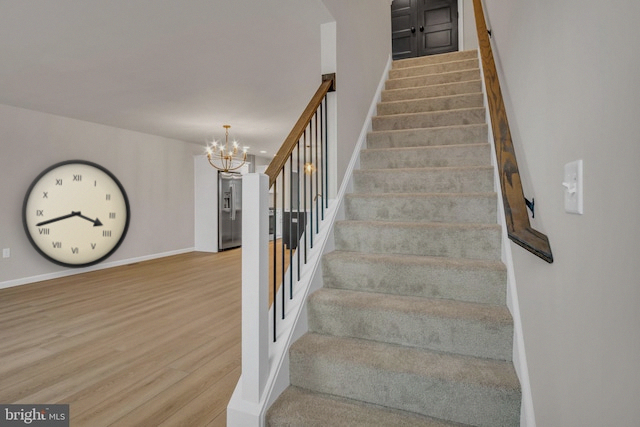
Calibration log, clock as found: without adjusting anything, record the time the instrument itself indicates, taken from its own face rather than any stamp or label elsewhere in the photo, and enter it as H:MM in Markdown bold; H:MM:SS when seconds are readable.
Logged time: **3:42**
